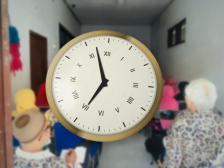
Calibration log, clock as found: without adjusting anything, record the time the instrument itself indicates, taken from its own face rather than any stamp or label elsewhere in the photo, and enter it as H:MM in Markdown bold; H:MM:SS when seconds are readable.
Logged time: **6:57**
